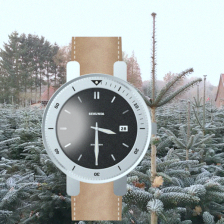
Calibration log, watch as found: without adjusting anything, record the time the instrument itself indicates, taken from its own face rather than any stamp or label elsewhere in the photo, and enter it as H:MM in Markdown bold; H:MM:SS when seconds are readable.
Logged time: **3:30**
